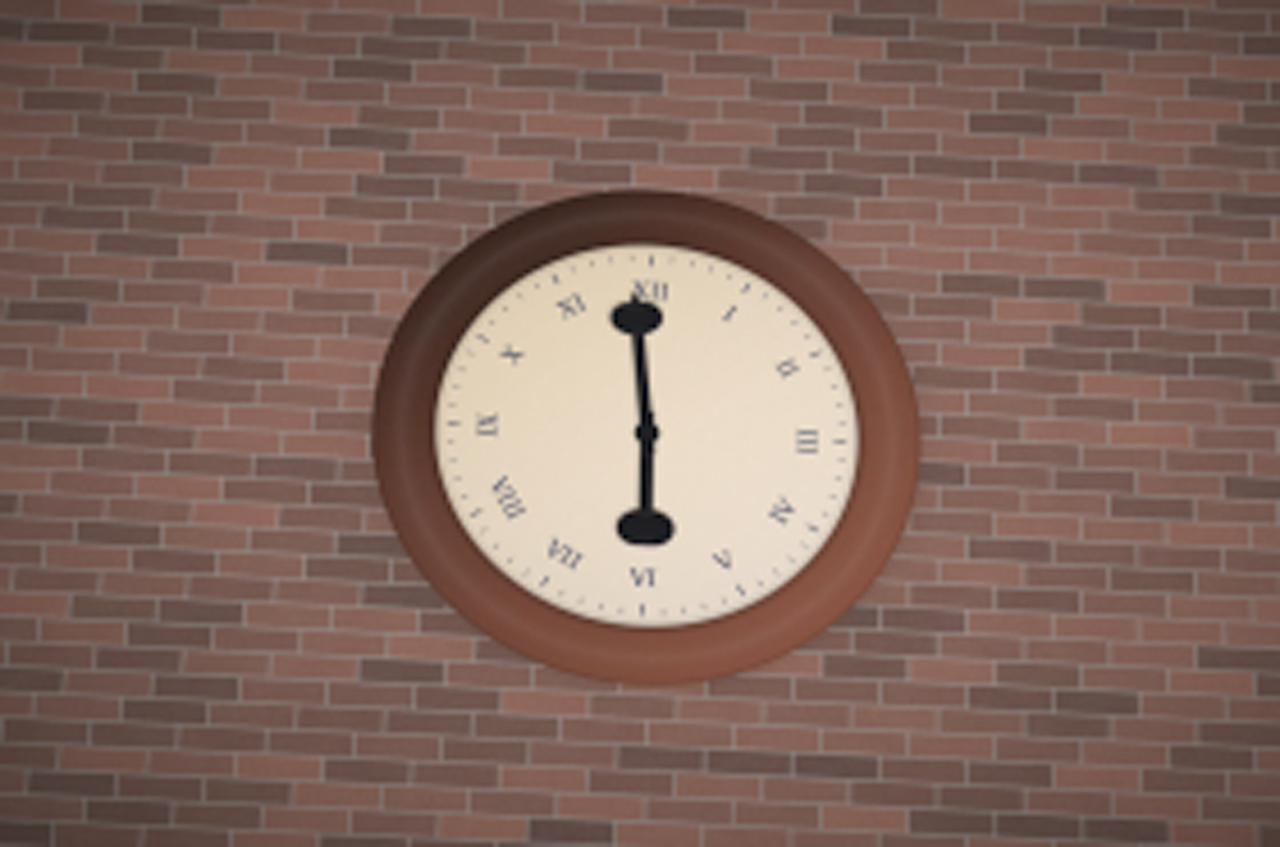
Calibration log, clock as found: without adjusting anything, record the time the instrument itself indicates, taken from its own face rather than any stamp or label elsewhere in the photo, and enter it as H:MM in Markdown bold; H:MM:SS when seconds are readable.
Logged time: **5:59**
